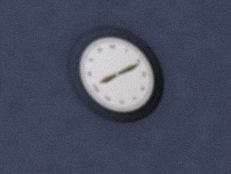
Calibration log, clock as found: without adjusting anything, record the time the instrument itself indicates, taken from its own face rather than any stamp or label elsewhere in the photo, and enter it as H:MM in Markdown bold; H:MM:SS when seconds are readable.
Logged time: **8:11**
